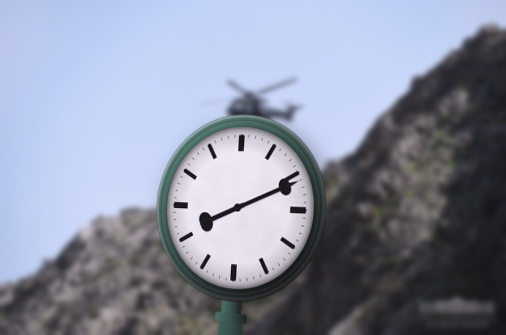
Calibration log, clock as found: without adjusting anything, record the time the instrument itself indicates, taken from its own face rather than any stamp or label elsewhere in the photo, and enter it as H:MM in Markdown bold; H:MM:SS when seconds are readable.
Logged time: **8:11**
